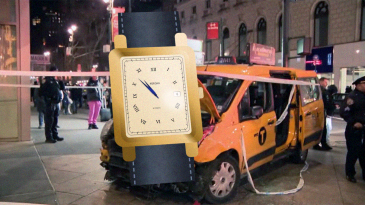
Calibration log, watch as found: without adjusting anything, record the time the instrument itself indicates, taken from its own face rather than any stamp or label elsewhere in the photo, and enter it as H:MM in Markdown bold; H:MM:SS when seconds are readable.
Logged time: **10:53**
